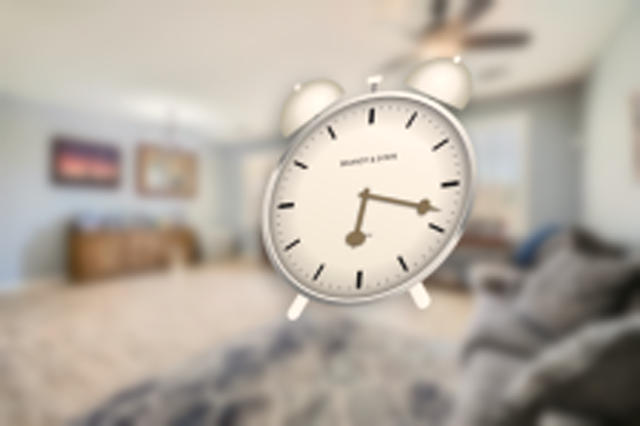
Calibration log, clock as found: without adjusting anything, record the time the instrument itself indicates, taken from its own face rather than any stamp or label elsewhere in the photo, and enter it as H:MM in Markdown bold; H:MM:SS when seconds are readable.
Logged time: **6:18**
